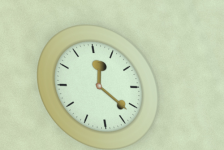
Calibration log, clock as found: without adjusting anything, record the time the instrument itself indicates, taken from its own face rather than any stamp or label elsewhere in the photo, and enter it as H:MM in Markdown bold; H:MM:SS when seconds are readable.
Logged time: **12:22**
